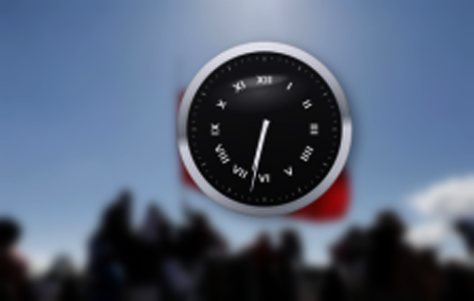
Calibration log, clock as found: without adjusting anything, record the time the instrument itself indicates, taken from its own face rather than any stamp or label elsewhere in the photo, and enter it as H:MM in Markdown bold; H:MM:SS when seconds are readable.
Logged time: **6:32**
